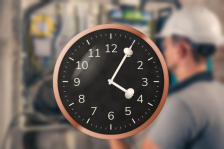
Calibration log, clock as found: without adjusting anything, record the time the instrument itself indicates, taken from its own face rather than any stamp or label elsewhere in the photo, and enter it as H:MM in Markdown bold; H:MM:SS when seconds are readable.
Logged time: **4:05**
